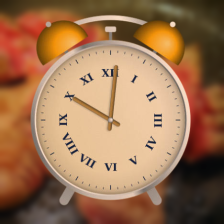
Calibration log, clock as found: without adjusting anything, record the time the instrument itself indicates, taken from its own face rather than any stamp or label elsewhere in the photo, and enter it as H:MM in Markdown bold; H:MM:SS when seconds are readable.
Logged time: **10:01**
